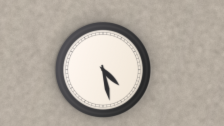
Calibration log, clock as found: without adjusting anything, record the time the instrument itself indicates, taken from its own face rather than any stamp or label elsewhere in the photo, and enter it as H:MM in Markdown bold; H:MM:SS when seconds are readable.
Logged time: **4:28**
